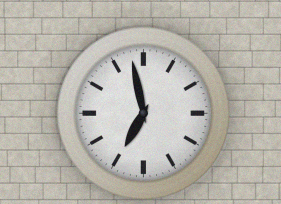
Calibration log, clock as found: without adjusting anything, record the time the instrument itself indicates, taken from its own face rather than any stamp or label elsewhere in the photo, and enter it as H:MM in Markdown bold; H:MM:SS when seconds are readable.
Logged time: **6:58**
